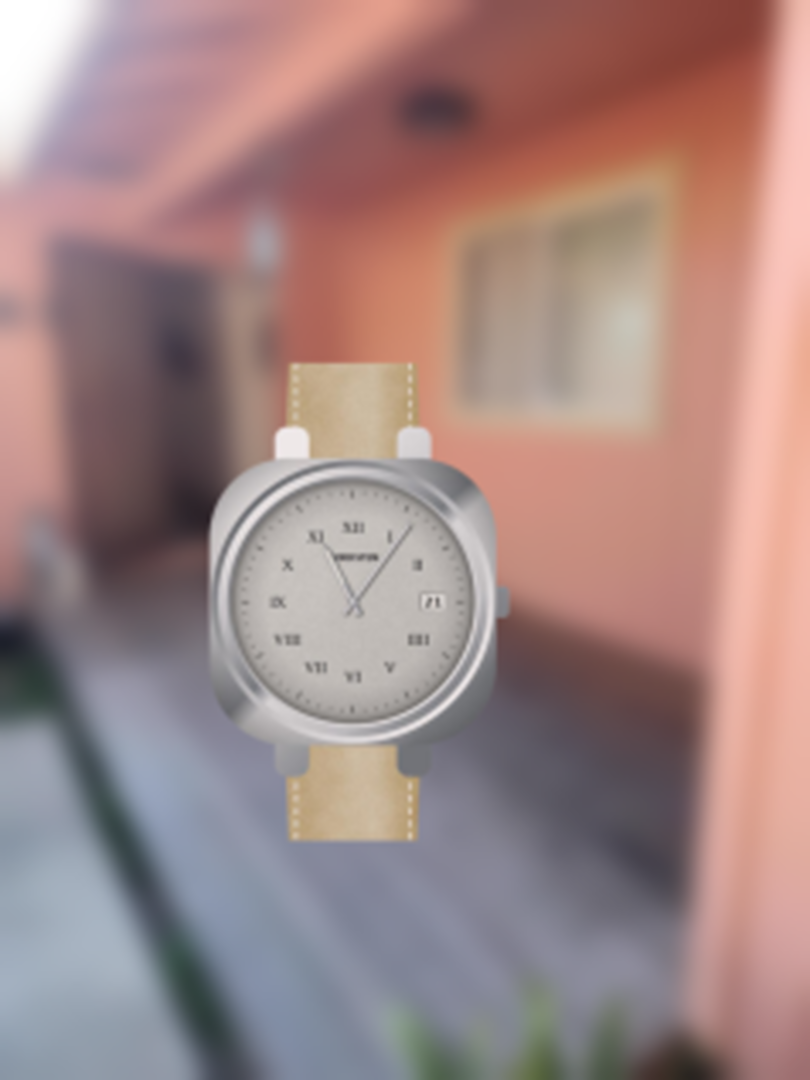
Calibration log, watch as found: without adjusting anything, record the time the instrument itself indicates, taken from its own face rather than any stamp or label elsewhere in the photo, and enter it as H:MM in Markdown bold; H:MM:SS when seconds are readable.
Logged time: **11:06**
